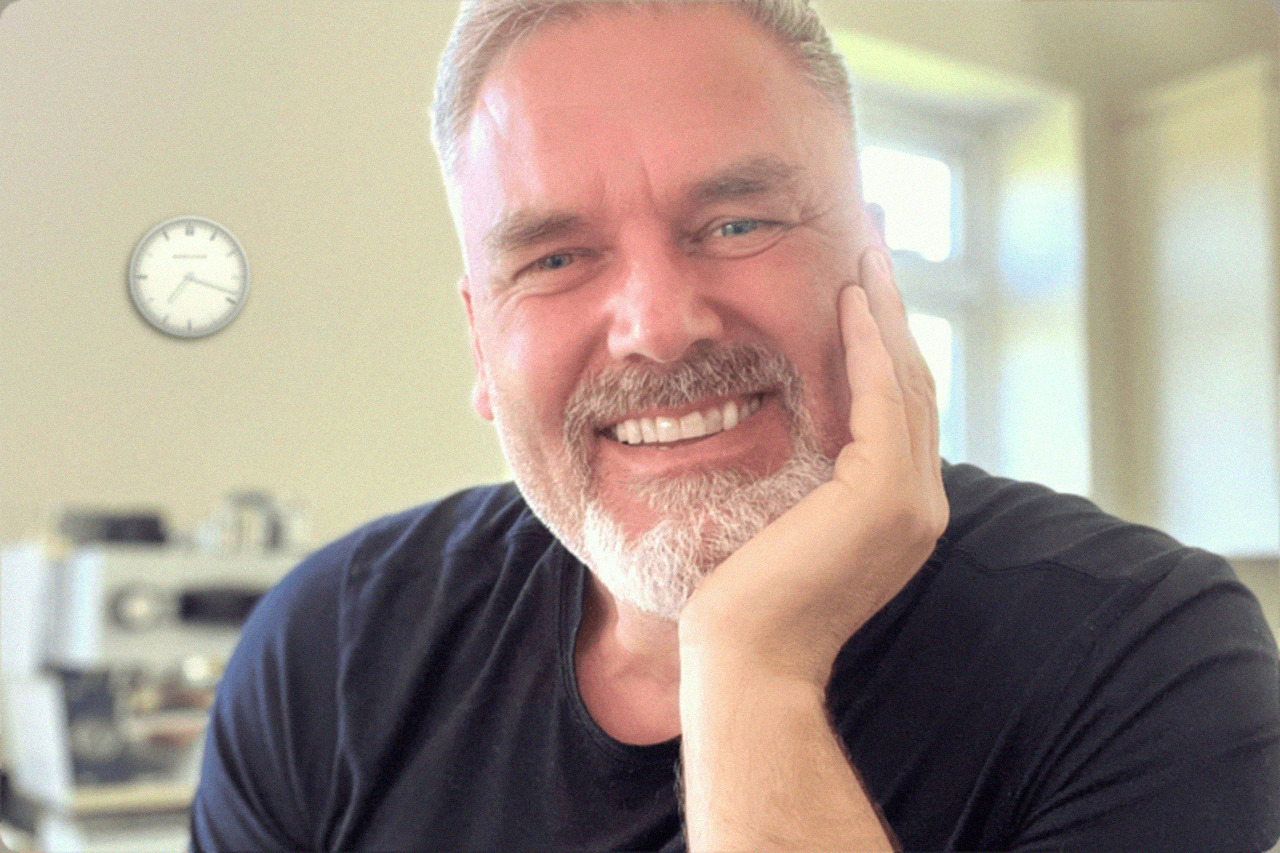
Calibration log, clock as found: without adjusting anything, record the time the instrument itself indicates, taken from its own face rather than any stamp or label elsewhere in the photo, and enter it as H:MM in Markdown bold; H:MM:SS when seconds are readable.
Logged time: **7:18**
